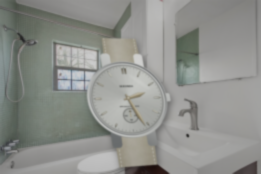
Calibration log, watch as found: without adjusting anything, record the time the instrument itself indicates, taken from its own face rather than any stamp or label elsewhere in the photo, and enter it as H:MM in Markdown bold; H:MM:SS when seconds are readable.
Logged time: **2:26**
